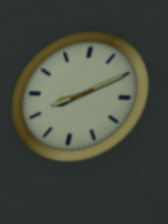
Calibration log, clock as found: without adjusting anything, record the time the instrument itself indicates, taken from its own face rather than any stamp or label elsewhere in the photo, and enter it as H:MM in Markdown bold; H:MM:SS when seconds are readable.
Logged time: **8:10**
